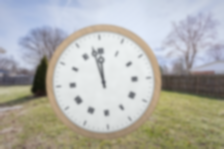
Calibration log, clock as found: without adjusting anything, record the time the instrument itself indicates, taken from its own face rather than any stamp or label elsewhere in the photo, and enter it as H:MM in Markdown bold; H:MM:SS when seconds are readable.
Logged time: **11:58**
